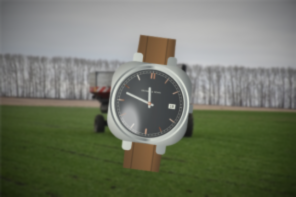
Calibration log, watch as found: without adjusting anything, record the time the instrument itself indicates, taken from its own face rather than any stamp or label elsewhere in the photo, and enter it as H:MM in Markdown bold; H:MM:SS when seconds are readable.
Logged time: **11:48**
